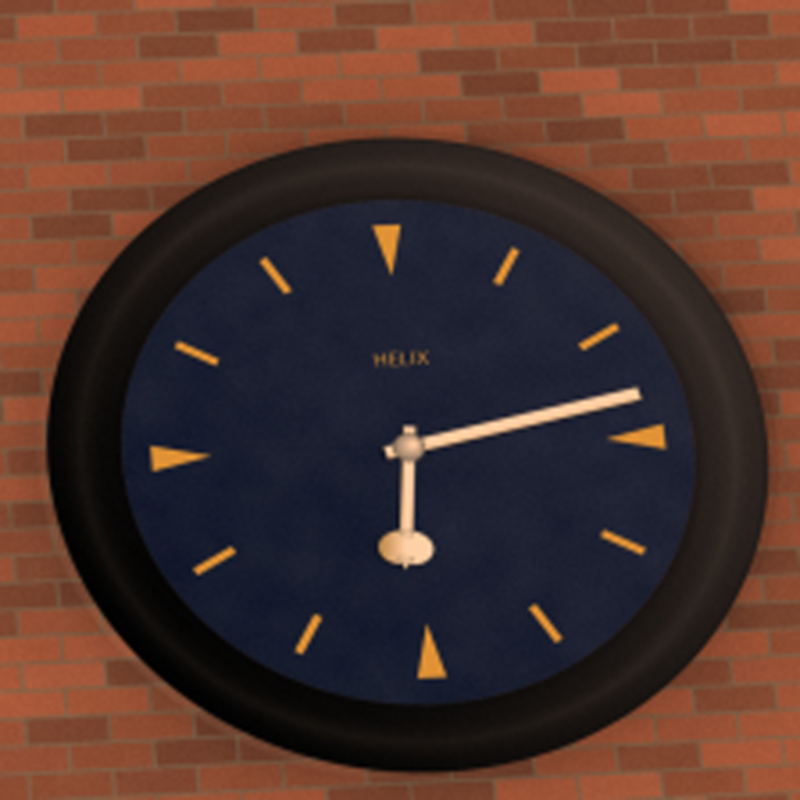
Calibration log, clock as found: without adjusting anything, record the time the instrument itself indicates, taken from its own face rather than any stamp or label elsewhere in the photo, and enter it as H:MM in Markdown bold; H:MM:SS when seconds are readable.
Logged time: **6:13**
